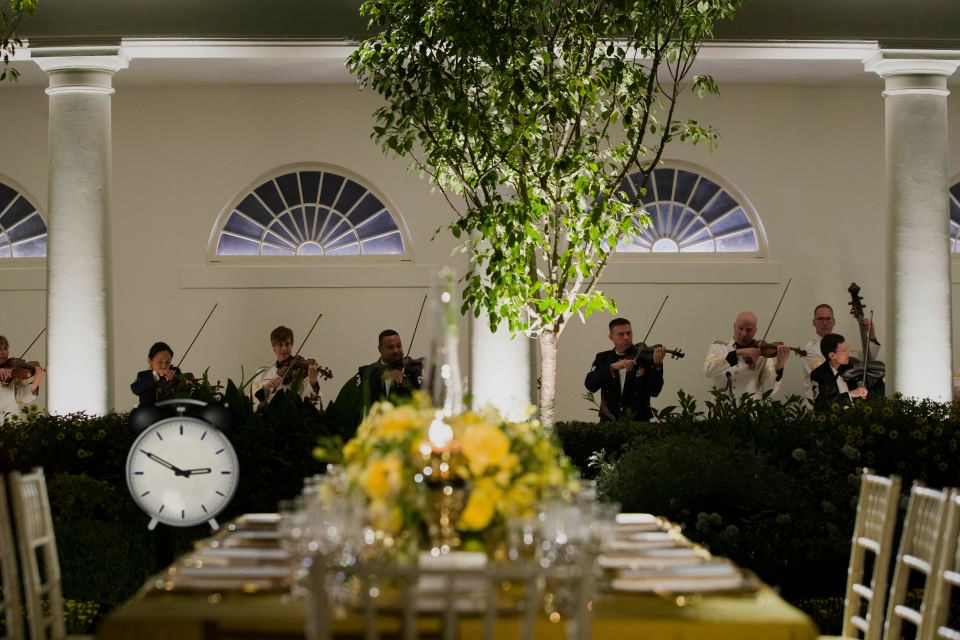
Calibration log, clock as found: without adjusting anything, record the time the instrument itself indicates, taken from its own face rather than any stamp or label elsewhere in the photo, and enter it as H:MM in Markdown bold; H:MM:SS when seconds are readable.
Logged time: **2:50**
